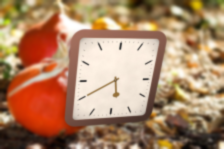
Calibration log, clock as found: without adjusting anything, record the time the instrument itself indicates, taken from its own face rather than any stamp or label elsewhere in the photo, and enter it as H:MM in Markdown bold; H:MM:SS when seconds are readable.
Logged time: **5:40**
